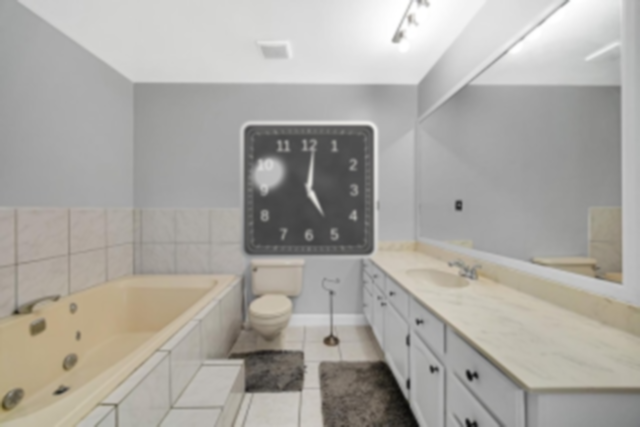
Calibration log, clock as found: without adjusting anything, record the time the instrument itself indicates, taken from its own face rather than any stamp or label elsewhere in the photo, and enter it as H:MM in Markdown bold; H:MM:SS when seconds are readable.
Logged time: **5:01**
